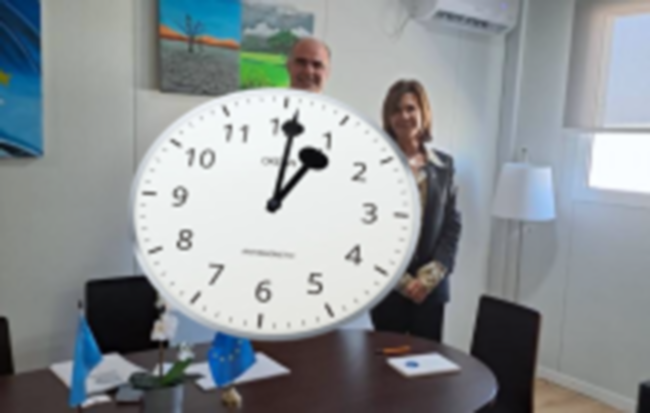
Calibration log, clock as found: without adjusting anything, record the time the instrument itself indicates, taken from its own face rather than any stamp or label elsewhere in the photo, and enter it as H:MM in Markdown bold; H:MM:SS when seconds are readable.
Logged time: **1:01**
